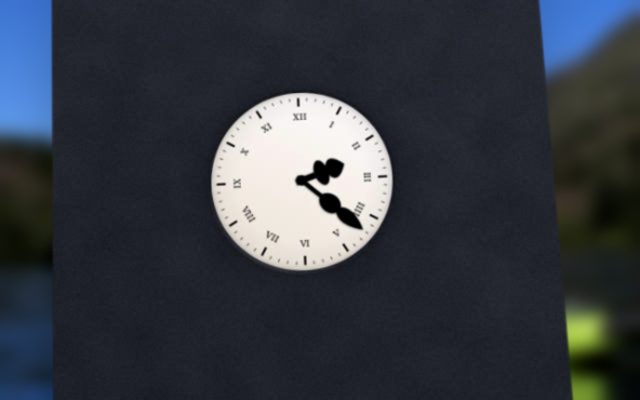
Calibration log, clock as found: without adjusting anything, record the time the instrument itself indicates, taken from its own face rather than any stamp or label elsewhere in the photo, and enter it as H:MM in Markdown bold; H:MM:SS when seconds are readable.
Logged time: **2:22**
